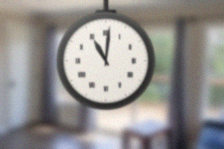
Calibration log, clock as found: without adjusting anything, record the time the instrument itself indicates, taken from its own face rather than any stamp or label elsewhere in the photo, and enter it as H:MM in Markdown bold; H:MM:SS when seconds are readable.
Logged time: **11:01**
